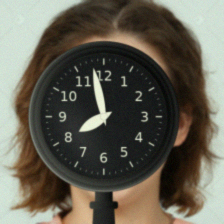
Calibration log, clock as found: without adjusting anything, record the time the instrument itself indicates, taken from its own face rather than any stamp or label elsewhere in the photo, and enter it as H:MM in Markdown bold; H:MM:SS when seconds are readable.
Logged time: **7:58**
